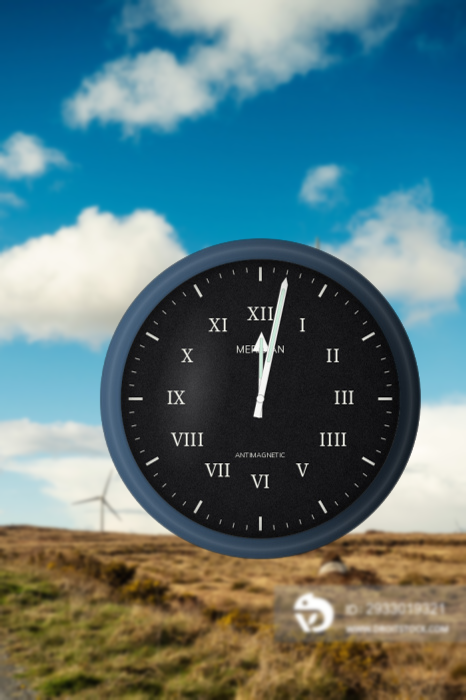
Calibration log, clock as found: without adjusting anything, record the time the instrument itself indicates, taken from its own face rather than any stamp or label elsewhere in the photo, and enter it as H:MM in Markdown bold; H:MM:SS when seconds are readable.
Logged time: **12:02**
